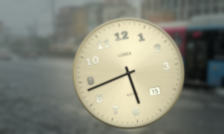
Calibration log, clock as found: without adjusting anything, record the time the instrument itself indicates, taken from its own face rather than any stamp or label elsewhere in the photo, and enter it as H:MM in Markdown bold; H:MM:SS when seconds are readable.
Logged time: **5:43**
